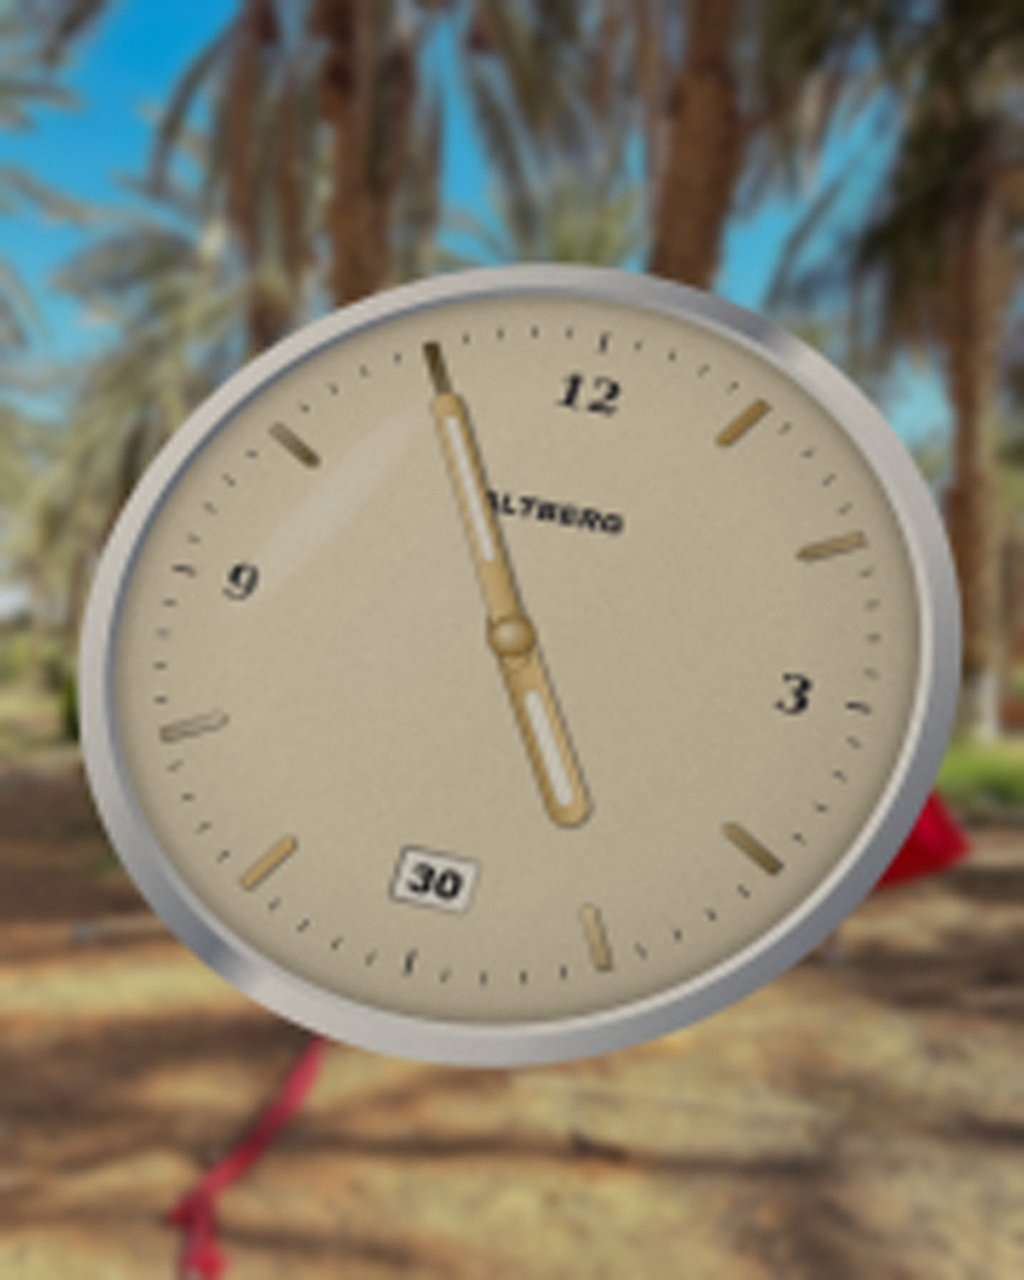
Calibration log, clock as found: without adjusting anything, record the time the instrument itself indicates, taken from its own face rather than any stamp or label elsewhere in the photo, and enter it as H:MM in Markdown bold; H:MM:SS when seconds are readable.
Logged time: **4:55**
